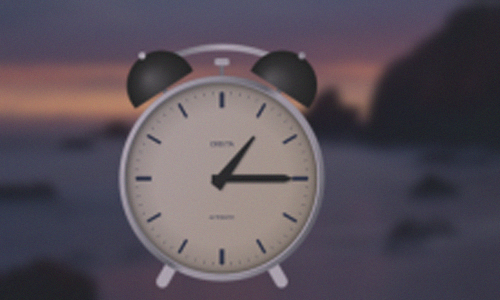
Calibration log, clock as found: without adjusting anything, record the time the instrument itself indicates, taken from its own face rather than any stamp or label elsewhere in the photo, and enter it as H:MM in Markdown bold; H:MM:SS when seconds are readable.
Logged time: **1:15**
